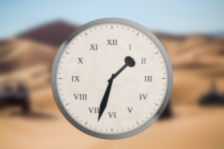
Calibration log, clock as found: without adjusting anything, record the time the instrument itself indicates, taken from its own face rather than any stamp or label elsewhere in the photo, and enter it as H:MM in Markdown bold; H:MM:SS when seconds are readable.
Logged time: **1:33**
